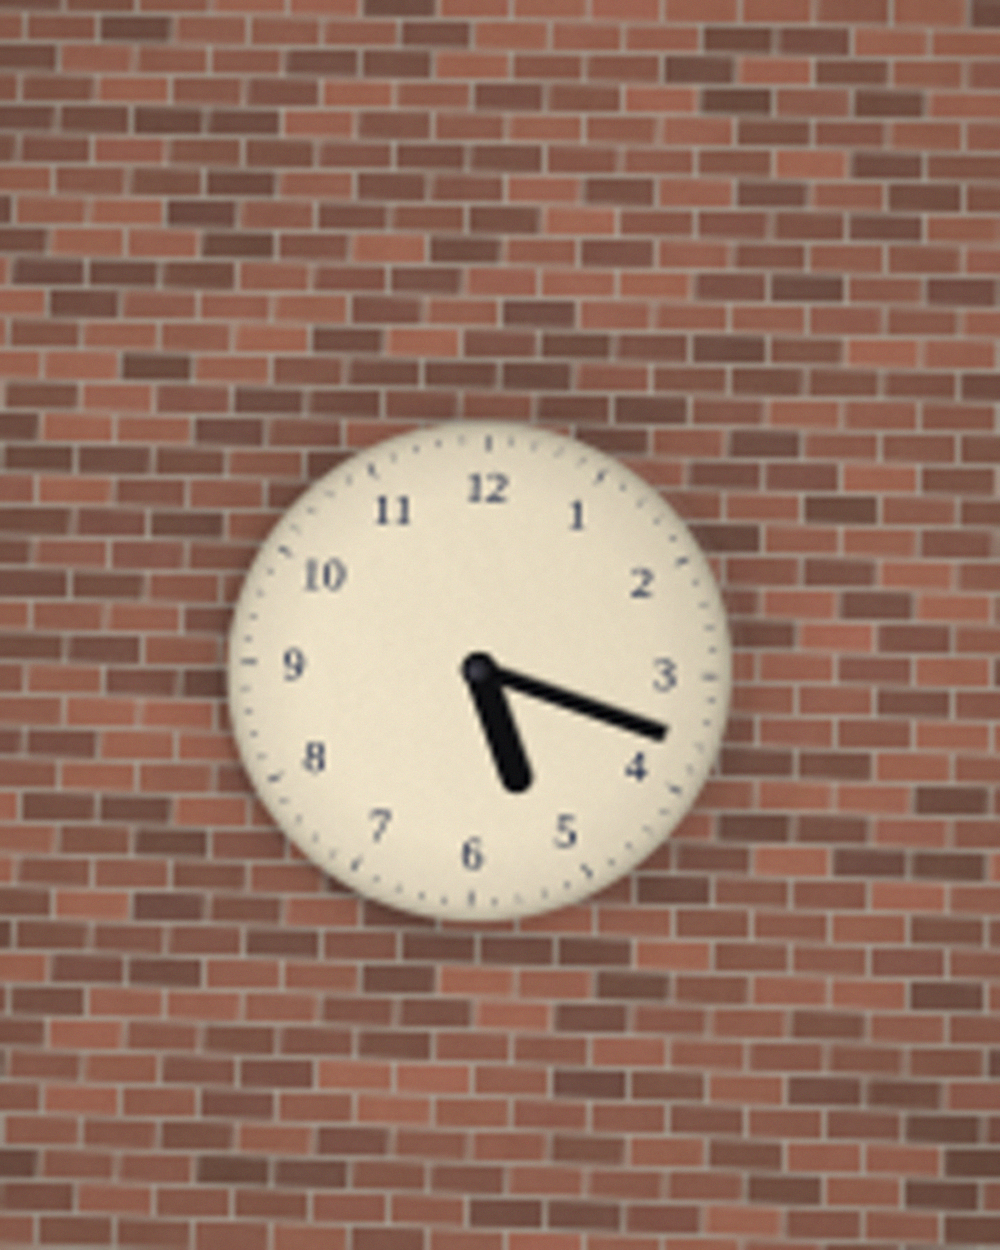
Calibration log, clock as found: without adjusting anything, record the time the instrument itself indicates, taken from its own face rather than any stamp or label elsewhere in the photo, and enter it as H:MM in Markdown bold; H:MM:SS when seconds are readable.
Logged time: **5:18**
